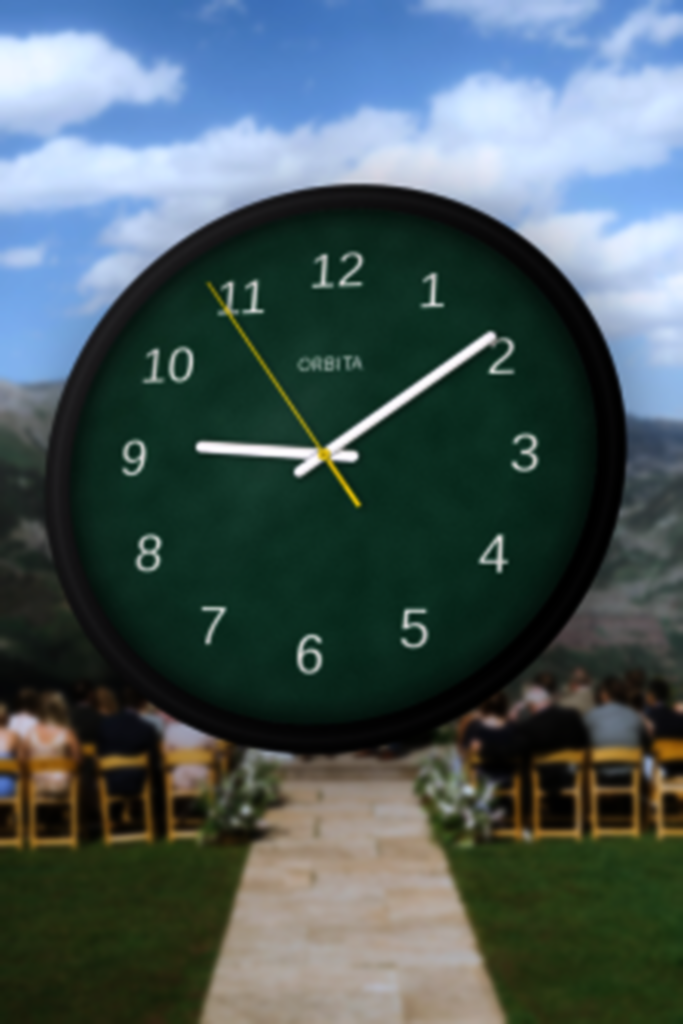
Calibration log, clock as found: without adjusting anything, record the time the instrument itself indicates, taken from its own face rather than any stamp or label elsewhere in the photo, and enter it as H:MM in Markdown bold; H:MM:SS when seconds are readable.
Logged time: **9:08:54**
